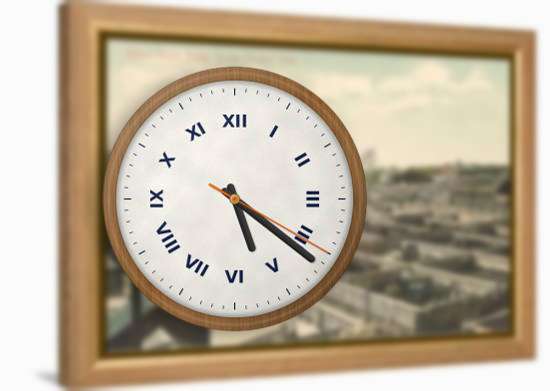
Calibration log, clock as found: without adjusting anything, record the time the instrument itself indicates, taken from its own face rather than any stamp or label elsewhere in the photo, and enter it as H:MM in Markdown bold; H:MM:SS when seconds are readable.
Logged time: **5:21:20**
